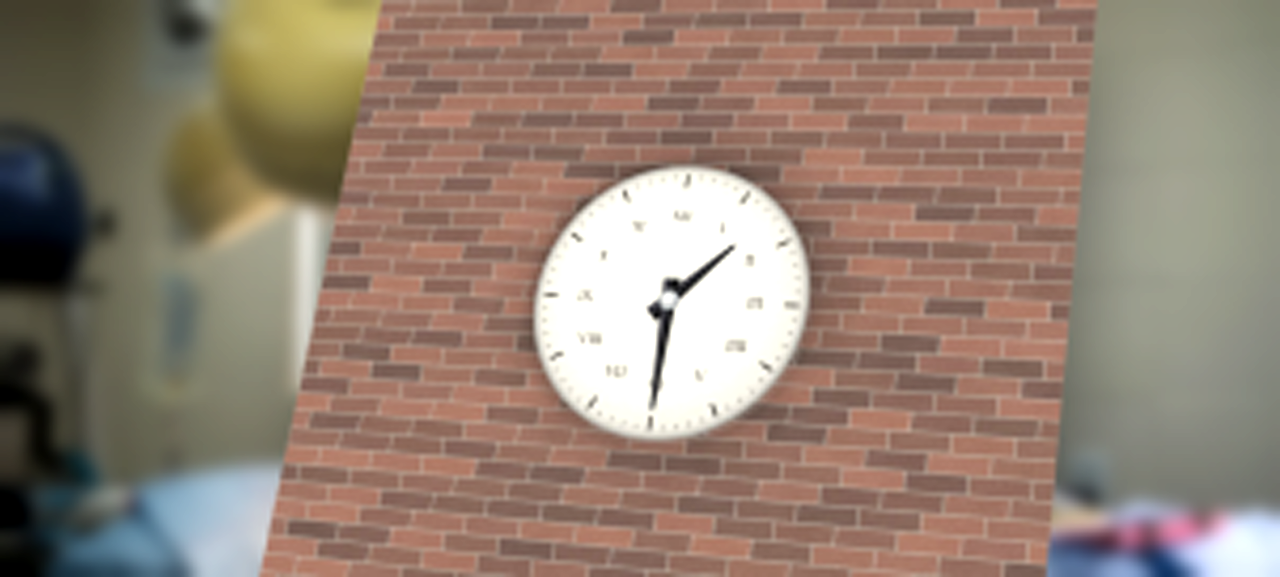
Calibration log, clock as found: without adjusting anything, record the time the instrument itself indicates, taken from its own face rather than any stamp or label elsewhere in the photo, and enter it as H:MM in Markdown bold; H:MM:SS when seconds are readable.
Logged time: **1:30**
